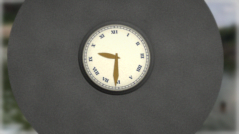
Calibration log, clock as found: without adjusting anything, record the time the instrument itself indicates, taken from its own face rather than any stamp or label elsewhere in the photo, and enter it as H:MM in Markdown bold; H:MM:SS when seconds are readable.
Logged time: **9:31**
